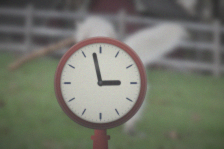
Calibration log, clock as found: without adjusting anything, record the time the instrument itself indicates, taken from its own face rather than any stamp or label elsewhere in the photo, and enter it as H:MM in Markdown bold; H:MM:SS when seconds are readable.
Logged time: **2:58**
